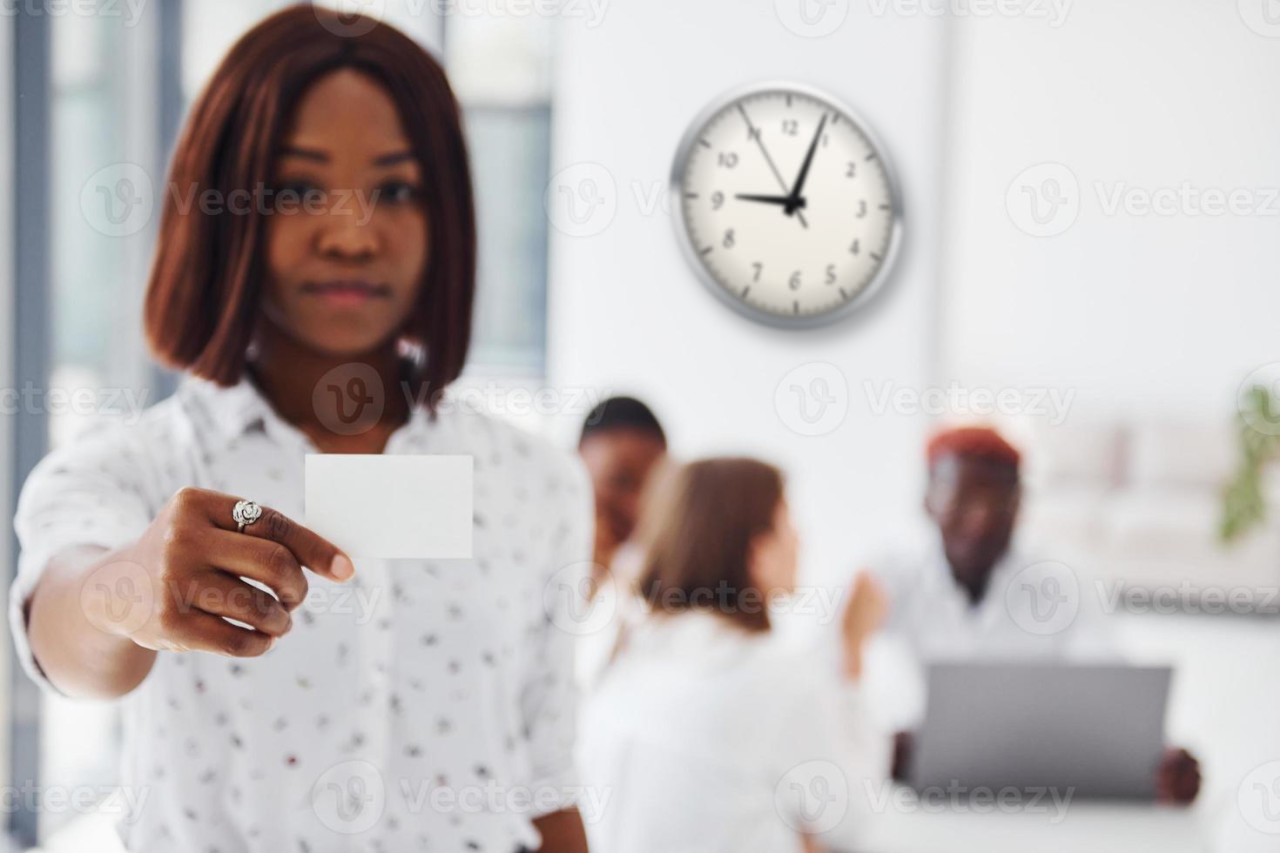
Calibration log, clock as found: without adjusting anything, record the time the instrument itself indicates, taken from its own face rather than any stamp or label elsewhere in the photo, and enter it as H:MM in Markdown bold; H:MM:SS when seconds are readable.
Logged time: **9:03:55**
